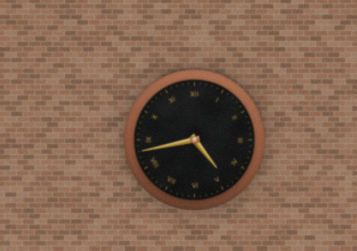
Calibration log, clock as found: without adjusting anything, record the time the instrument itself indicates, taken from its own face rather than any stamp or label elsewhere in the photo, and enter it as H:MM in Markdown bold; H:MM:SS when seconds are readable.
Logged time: **4:43**
